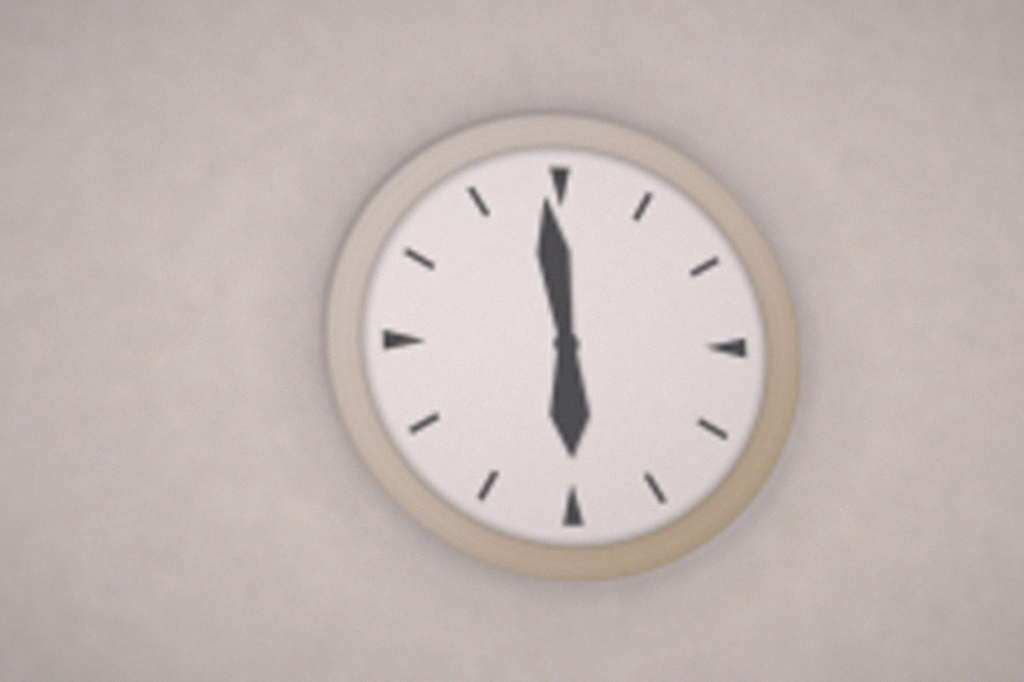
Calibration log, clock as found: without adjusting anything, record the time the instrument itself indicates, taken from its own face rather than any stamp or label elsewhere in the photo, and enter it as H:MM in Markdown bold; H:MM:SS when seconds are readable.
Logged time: **5:59**
